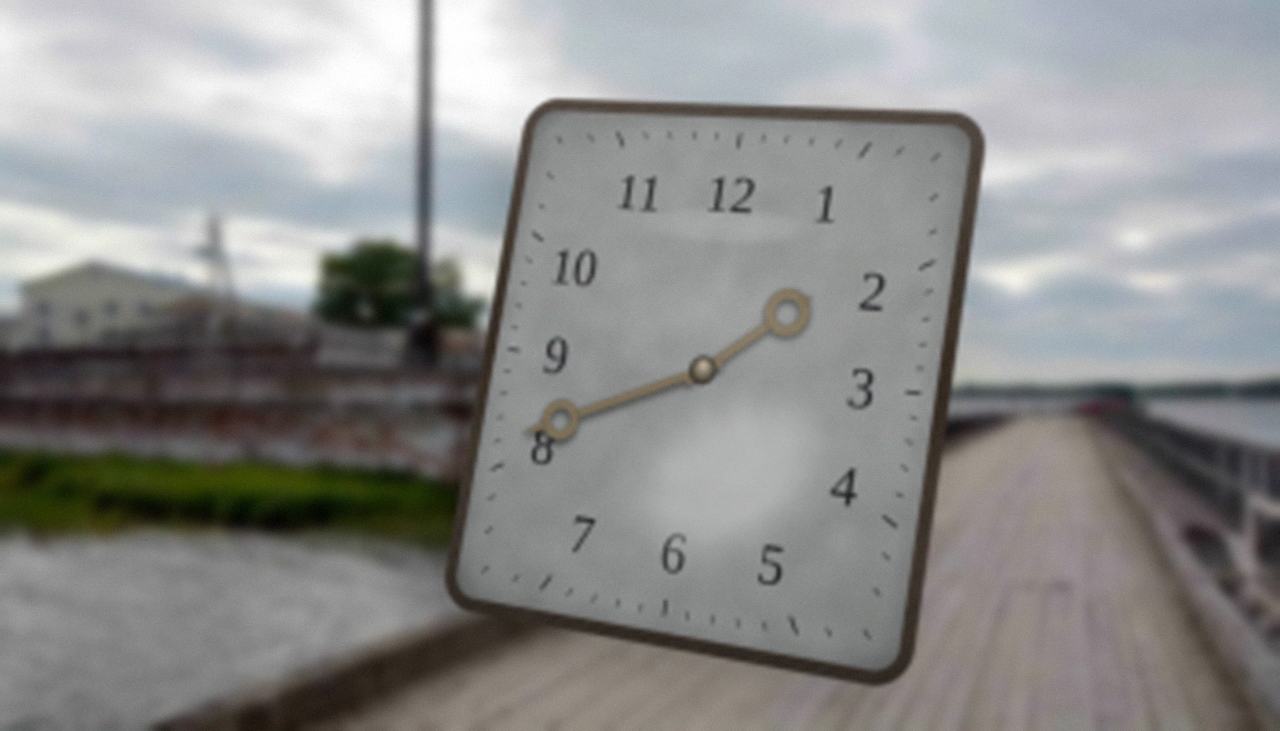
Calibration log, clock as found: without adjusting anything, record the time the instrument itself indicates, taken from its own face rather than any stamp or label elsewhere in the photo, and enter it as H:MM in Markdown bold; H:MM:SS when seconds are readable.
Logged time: **1:41**
